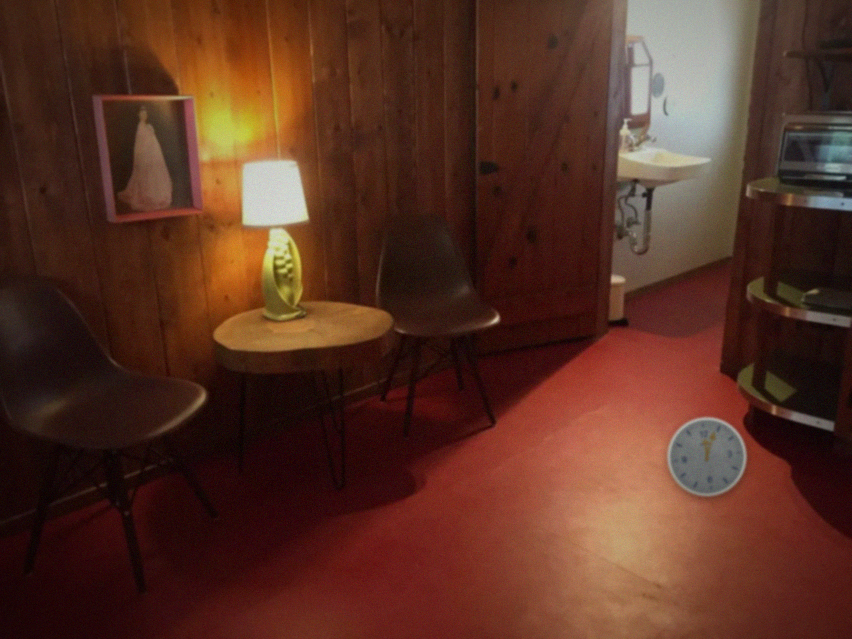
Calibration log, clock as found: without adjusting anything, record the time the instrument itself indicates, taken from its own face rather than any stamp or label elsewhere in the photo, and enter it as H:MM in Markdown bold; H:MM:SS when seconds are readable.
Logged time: **12:04**
